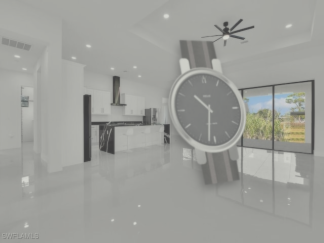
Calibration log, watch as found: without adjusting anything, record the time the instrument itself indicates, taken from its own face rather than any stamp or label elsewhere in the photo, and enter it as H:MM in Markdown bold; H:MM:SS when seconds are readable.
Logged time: **10:32**
